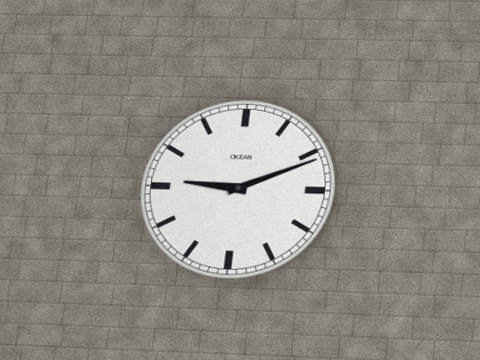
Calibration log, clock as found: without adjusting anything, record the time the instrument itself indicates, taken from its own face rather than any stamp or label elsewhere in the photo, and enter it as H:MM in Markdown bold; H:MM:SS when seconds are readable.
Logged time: **9:11**
